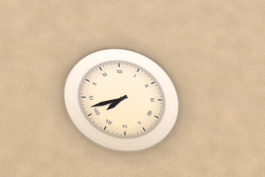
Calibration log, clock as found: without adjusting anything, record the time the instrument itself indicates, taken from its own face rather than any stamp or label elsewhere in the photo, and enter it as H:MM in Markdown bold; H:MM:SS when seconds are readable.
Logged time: **7:42**
